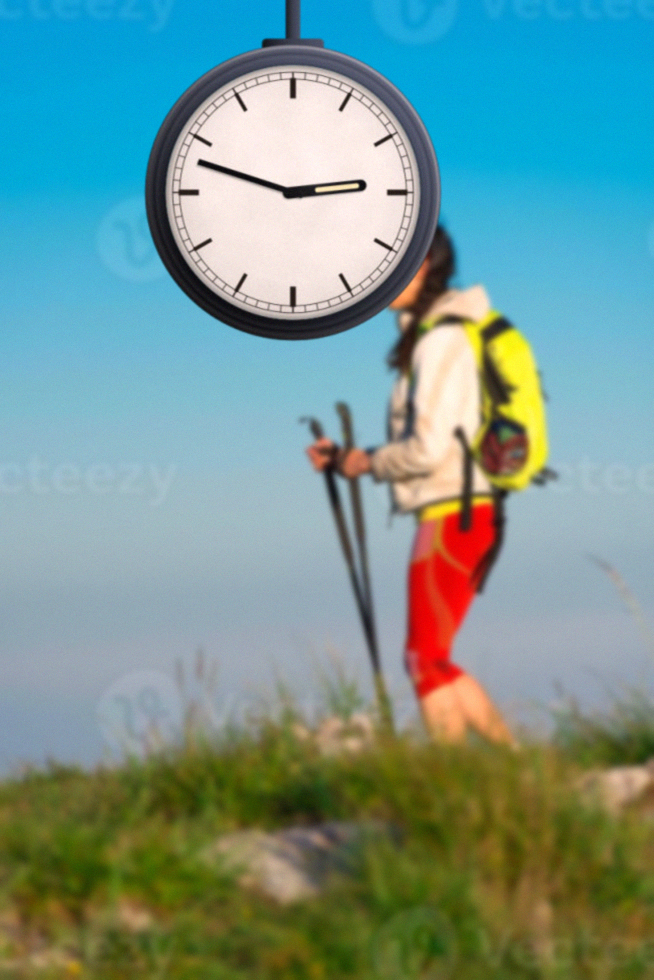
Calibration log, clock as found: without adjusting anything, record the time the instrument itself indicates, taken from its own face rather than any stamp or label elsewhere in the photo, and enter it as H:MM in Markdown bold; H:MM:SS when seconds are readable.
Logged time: **2:48**
